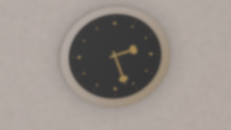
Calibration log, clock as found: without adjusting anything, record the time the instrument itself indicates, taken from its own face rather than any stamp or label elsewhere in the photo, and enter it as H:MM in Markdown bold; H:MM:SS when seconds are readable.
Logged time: **2:27**
